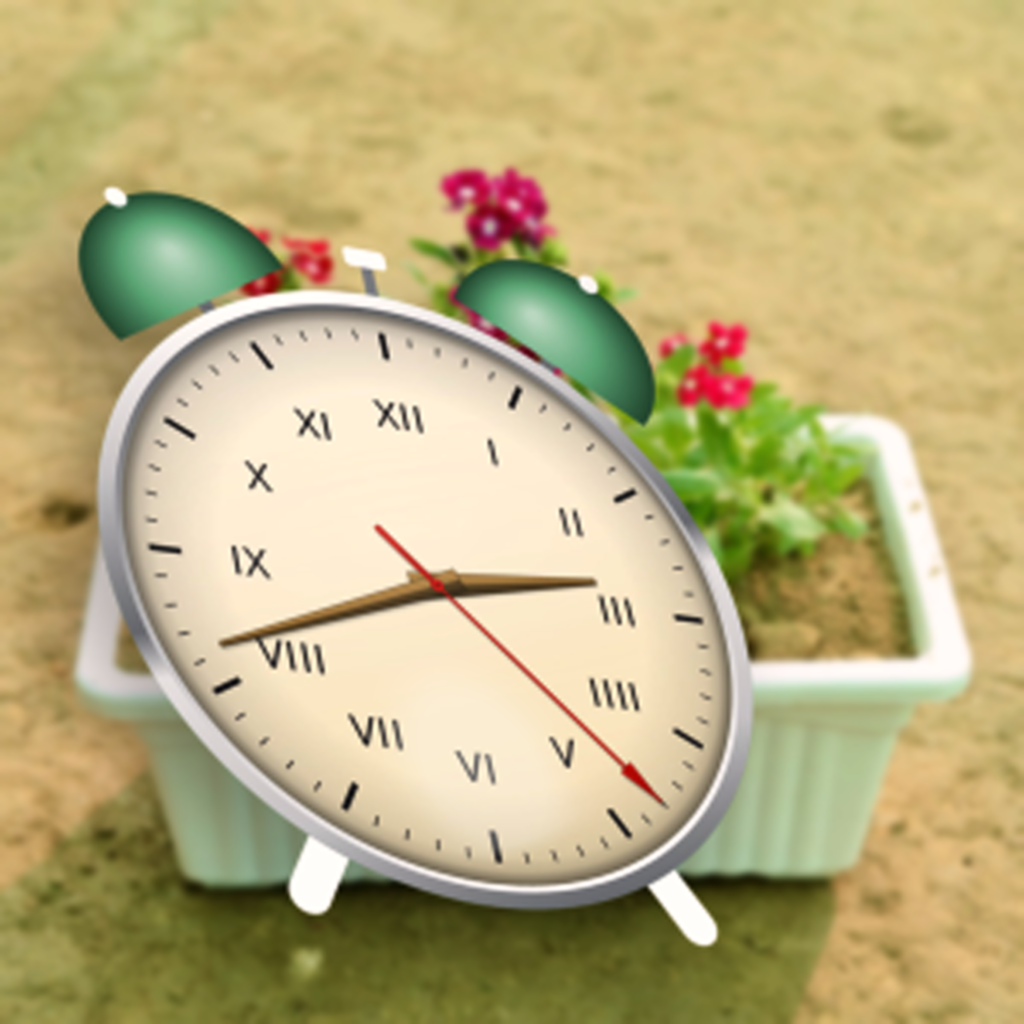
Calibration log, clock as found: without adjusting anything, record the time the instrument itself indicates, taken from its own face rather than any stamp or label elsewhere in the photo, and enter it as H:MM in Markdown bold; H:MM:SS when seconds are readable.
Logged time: **2:41:23**
